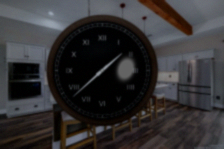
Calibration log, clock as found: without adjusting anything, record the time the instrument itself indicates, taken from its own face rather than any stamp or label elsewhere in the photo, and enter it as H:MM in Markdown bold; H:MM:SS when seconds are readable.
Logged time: **1:38**
